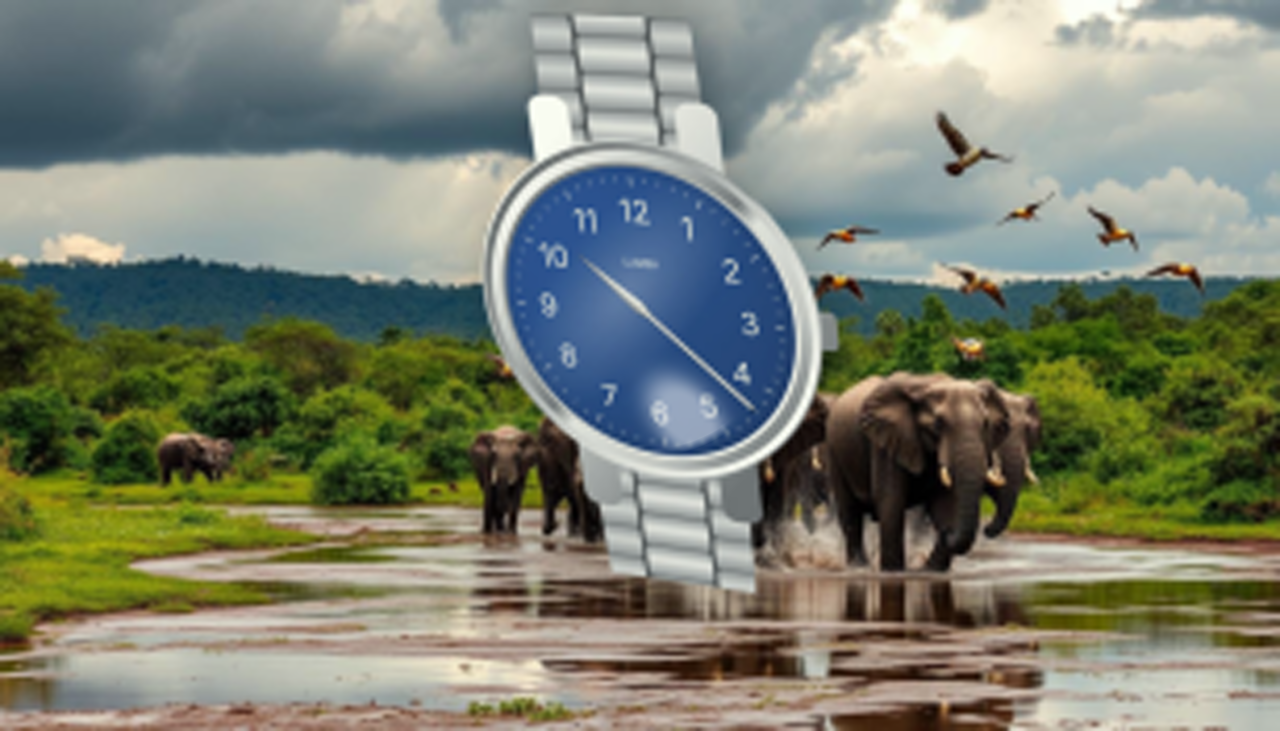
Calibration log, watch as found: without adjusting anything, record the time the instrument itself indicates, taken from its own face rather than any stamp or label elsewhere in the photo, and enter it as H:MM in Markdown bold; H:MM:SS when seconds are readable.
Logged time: **10:22**
